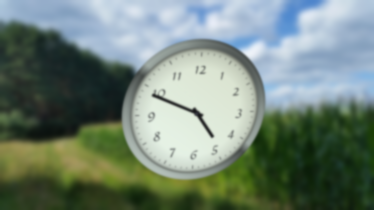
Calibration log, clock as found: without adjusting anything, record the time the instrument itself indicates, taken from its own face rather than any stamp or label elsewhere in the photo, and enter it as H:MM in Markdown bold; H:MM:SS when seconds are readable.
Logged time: **4:49**
